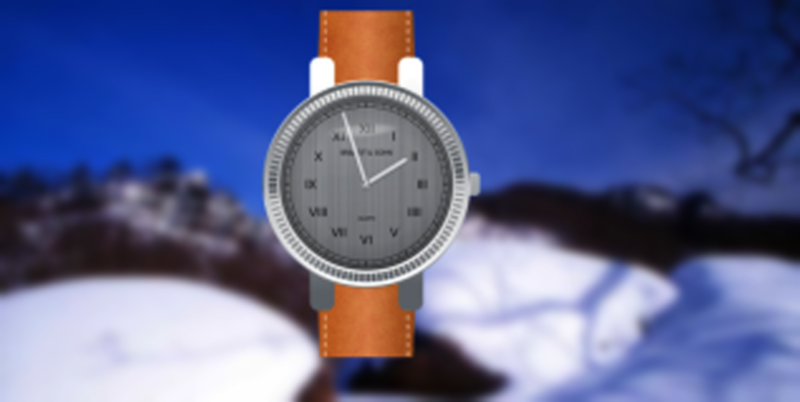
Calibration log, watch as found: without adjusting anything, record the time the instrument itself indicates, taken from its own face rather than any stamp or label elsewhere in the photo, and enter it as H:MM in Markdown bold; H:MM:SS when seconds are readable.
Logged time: **1:57**
